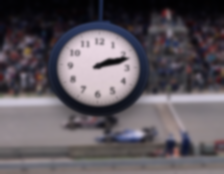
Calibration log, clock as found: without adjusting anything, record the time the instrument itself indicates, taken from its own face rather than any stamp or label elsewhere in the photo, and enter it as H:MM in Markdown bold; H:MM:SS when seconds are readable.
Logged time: **2:12**
